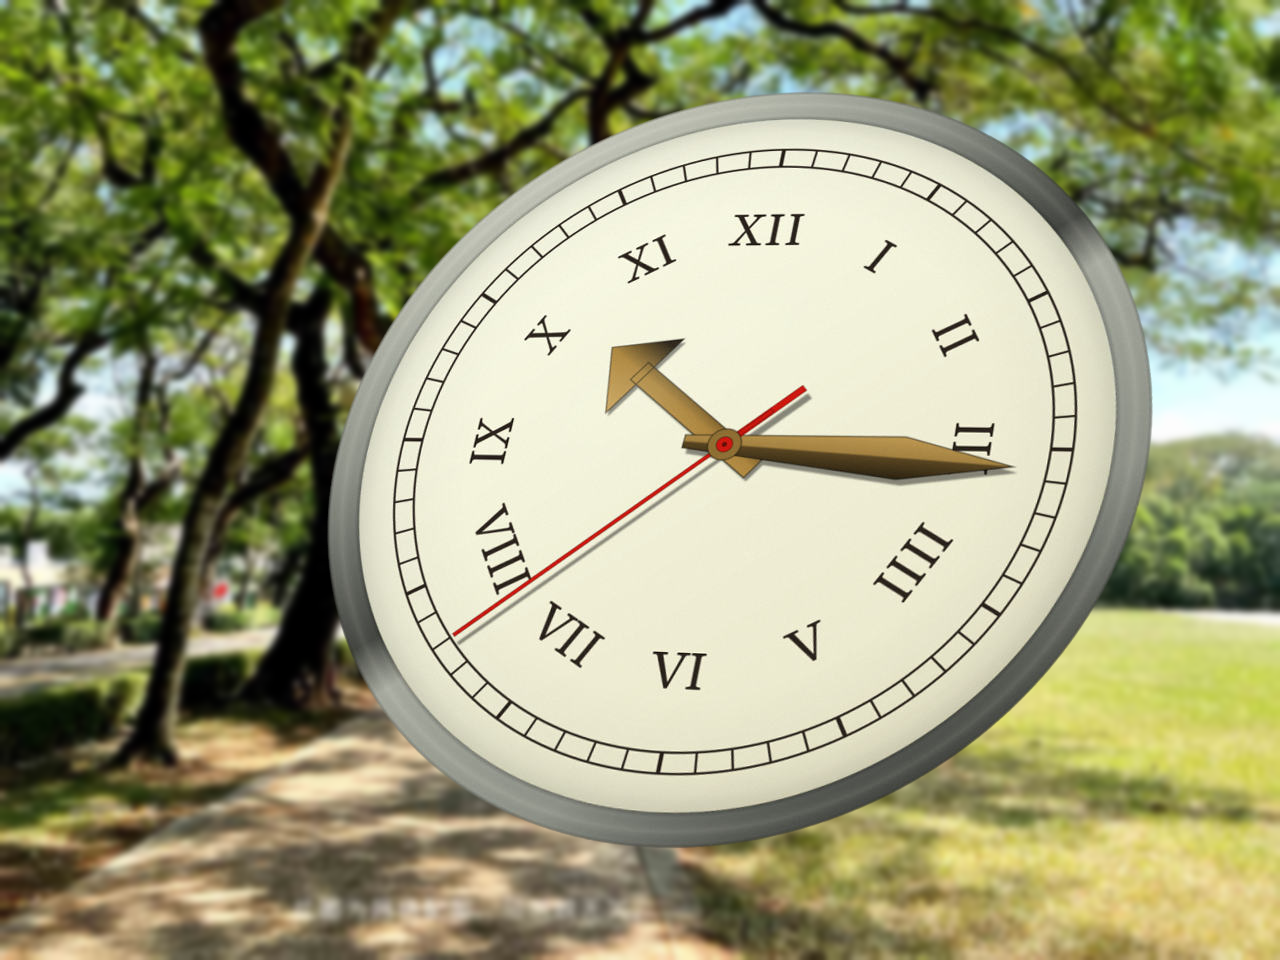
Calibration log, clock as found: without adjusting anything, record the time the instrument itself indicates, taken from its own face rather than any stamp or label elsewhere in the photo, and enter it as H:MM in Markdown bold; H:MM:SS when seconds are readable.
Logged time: **10:15:38**
